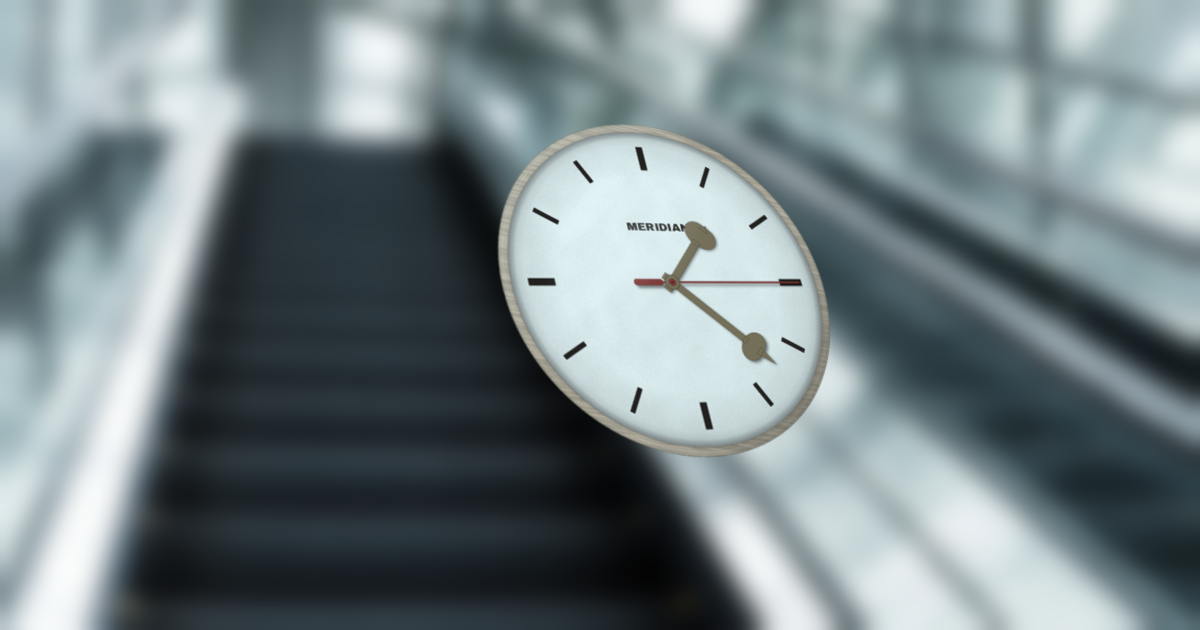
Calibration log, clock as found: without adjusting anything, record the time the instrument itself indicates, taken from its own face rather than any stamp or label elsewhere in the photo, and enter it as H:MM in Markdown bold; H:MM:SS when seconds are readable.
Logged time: **1:22:15**
